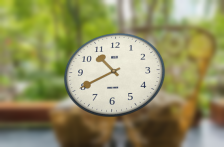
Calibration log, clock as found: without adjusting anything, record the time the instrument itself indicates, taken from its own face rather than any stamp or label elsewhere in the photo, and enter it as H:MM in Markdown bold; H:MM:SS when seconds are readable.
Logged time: **10:40**
